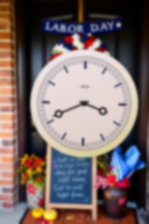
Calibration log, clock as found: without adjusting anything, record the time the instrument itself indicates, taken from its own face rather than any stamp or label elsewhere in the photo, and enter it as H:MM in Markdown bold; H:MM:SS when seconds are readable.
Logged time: **3:41**
